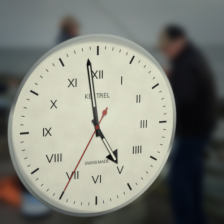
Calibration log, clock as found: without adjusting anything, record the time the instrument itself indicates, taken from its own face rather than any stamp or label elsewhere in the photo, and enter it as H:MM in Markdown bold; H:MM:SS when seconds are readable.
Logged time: **4:58:35**
